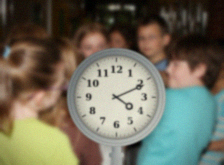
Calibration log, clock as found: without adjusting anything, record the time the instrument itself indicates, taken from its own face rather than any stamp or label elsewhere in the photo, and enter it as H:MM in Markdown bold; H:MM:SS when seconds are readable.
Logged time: **4:11**
